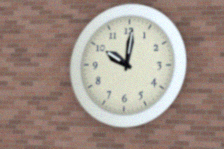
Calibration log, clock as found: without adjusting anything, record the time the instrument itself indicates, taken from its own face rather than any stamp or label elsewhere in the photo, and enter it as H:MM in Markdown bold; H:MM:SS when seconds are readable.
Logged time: **10:01**
